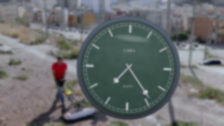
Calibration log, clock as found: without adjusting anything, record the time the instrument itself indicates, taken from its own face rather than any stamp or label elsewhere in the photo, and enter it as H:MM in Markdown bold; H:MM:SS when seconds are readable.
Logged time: **7:24**
